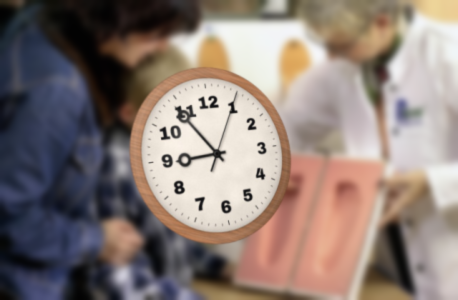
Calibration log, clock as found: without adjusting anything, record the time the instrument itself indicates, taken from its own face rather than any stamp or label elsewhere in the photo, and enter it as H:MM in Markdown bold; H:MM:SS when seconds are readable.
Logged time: **8:54:05**
